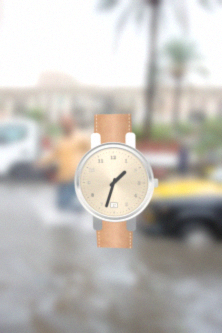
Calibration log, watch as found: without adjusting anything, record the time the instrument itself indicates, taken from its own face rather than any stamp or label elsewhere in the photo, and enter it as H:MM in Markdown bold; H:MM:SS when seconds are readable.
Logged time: **1:33**
